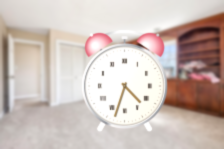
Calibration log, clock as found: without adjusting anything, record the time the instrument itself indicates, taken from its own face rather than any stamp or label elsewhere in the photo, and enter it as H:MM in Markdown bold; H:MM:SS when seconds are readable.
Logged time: **4:33**
